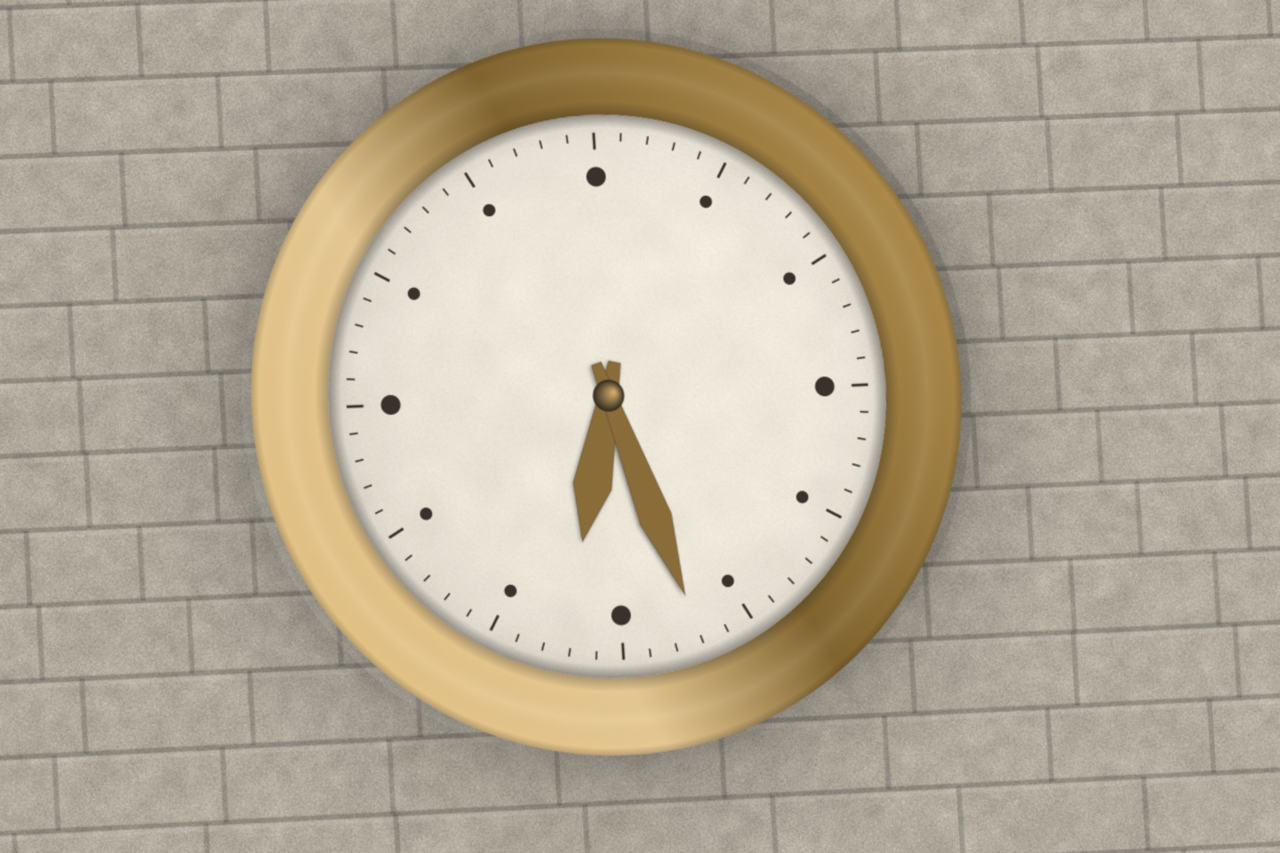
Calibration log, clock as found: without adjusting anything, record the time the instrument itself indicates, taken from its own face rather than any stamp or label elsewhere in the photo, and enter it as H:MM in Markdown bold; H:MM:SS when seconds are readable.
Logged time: **6:27**
